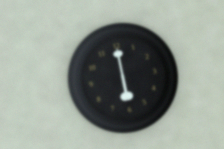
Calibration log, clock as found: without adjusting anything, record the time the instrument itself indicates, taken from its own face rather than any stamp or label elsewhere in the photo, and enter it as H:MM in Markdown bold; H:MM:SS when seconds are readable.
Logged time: **6:00**
